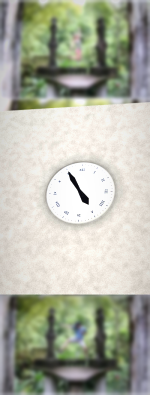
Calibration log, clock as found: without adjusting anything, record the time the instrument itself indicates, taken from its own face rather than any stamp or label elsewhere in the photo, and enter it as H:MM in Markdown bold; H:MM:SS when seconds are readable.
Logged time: **4:55**
